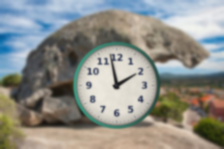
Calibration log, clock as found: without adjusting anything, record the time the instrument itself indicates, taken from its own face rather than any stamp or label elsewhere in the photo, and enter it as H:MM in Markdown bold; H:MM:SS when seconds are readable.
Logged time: **1:58**
